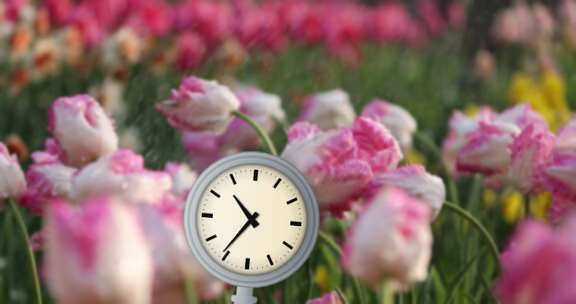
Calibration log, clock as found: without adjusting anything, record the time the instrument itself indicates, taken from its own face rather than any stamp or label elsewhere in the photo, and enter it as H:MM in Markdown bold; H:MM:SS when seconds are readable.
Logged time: **10:36**
